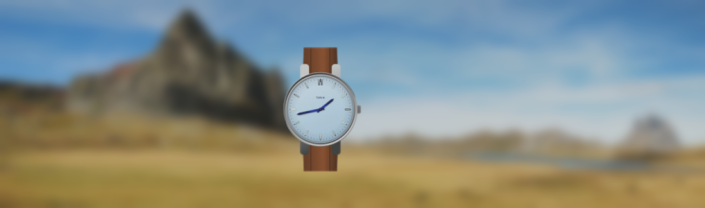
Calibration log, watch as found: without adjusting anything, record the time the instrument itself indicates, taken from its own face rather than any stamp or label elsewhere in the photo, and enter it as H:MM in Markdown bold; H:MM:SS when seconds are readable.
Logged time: **1:43**
